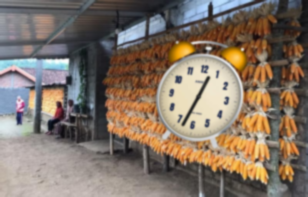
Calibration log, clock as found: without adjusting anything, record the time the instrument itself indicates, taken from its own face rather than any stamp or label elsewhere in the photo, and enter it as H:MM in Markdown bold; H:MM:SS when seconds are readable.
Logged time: **12:33**
